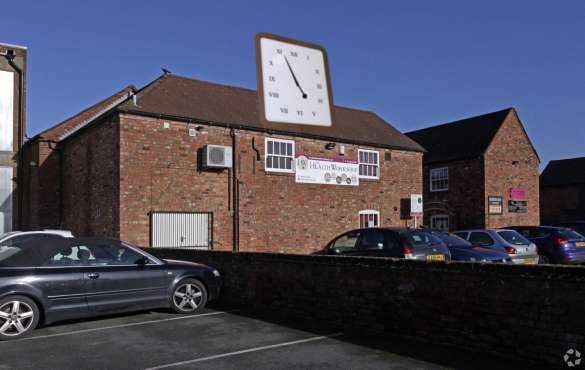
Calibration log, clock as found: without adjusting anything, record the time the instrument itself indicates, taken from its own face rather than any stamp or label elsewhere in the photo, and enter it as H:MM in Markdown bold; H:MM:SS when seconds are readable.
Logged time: **4:56**
